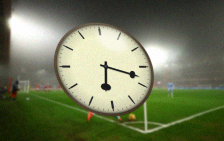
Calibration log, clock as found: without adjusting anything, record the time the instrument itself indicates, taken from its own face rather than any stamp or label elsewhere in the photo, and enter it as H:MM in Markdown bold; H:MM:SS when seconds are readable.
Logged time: **6:18**
